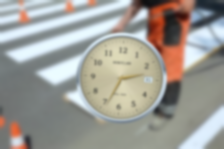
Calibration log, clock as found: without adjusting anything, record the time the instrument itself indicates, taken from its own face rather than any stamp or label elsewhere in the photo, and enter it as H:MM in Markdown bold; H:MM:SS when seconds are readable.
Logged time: **2:34**
